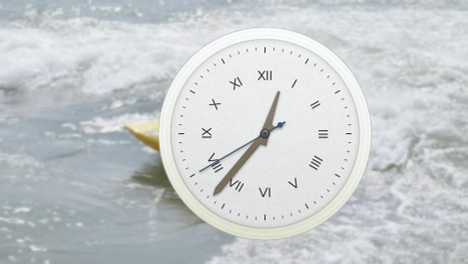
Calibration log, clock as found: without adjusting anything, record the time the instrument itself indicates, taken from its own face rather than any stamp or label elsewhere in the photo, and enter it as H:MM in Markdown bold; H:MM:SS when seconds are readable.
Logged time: **12:36:40**
